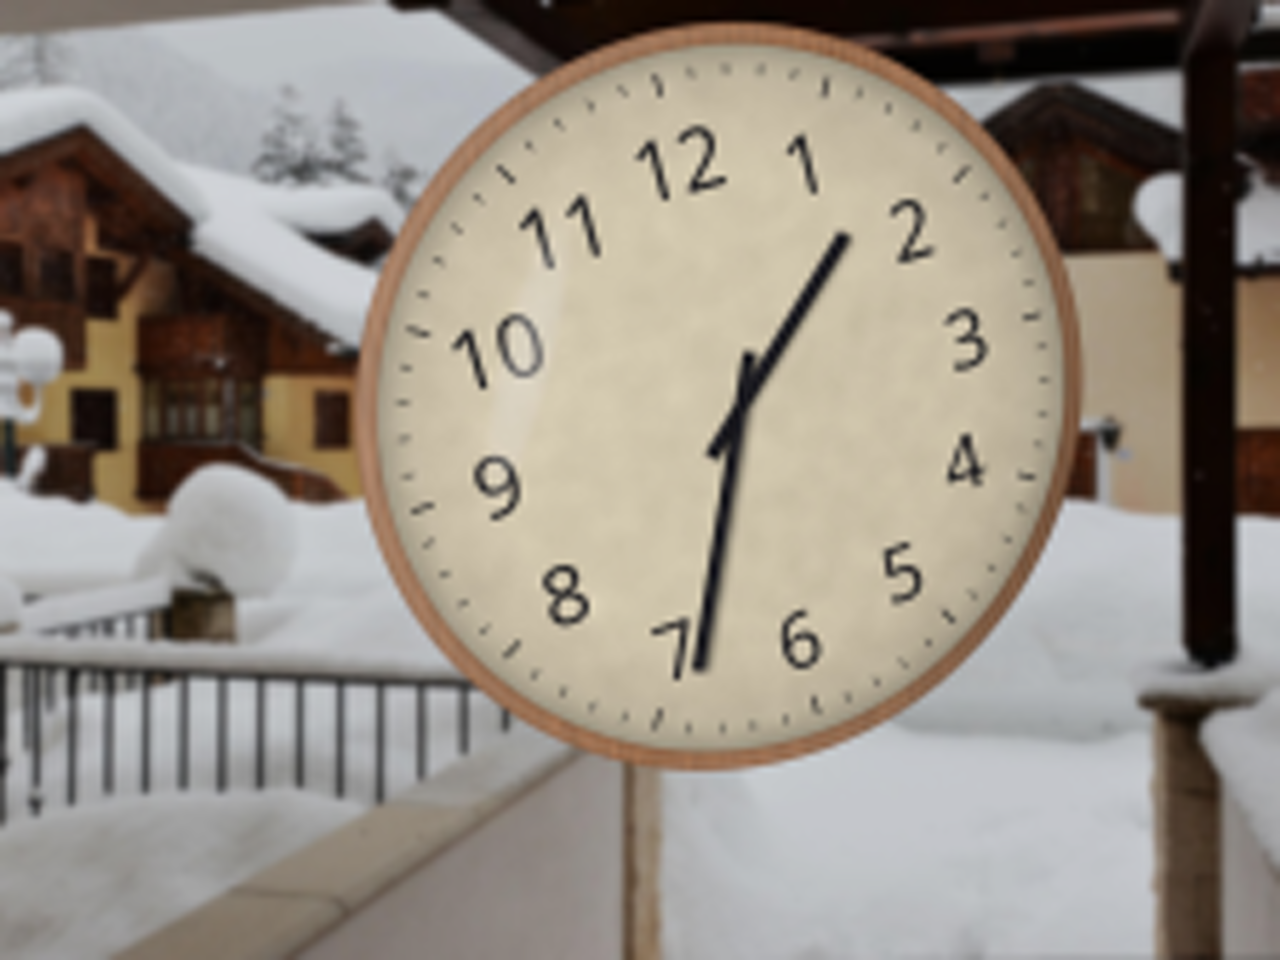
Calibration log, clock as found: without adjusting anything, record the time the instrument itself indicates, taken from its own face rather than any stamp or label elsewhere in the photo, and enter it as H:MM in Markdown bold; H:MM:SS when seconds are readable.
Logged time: **1:34**
